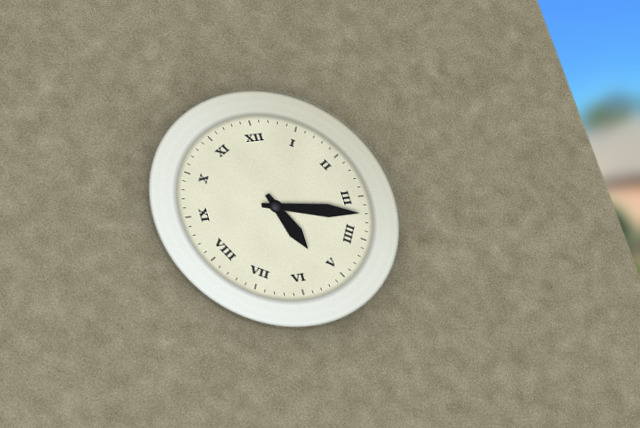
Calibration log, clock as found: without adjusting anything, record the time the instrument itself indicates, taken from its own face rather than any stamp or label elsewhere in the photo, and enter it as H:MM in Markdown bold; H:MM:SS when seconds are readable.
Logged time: **5:17**
